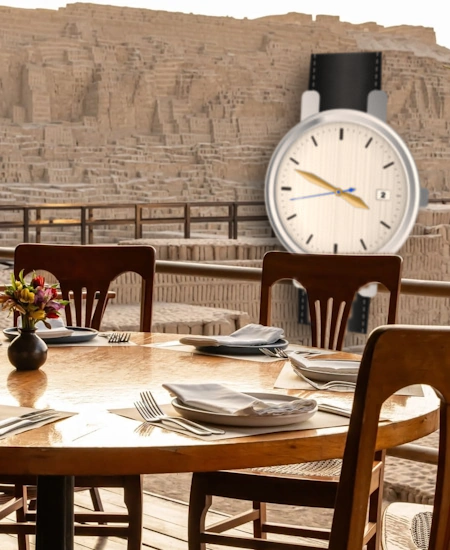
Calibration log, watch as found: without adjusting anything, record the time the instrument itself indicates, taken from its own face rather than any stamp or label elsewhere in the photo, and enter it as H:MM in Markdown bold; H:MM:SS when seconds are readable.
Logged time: **3:48:43**
